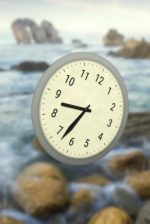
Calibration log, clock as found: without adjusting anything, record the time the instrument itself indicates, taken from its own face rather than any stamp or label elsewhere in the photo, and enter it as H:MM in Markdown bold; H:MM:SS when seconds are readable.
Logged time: **8:33**
